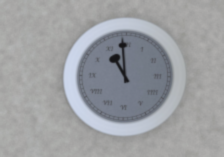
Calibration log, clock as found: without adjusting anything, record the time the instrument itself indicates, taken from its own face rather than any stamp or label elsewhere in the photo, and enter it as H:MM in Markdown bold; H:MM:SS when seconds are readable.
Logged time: **10:59**
